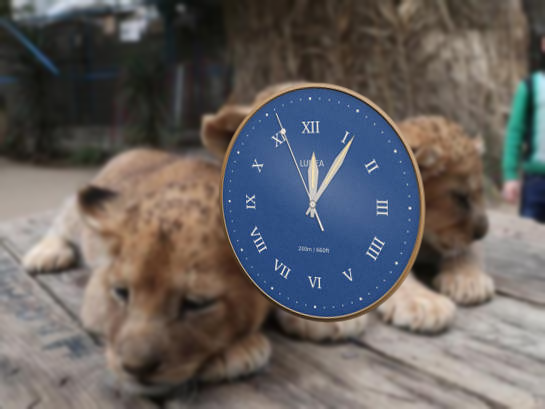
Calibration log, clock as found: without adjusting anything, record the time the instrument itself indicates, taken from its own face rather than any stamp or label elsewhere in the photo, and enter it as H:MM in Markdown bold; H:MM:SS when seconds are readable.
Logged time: **12:05:56**
